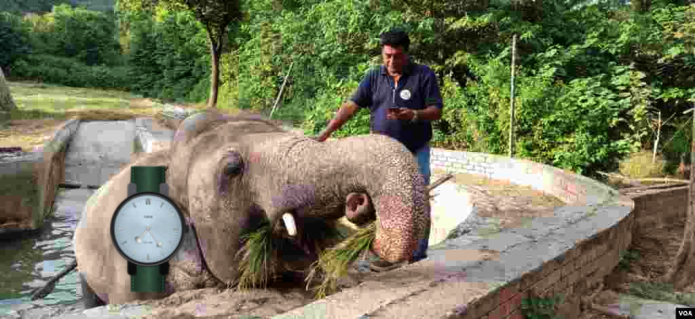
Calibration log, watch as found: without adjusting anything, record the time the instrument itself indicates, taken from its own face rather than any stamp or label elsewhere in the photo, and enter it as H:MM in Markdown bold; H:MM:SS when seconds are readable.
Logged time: **7:24**
